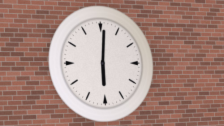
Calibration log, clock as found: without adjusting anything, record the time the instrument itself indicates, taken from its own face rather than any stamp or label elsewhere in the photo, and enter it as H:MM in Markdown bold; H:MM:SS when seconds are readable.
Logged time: **6:01**
